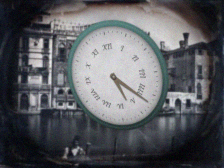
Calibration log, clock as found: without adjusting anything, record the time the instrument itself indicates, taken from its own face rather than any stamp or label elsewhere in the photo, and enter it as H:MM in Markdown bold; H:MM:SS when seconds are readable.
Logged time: **5:22**
